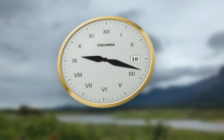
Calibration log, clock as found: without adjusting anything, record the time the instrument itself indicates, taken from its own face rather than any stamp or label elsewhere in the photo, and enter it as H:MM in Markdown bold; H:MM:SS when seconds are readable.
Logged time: **9:18**
